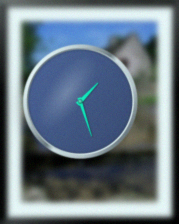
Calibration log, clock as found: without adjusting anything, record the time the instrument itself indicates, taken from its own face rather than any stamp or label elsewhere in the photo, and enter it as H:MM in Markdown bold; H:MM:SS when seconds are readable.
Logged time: **1:27**
